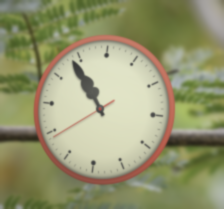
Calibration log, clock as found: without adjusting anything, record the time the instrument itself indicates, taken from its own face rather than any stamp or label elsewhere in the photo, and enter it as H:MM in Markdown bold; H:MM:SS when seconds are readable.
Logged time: **10:53:39**
